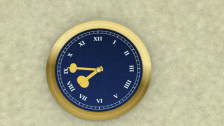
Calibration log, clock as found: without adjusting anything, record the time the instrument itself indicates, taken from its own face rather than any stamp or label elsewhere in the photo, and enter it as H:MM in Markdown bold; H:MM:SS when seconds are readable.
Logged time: **7:46**
